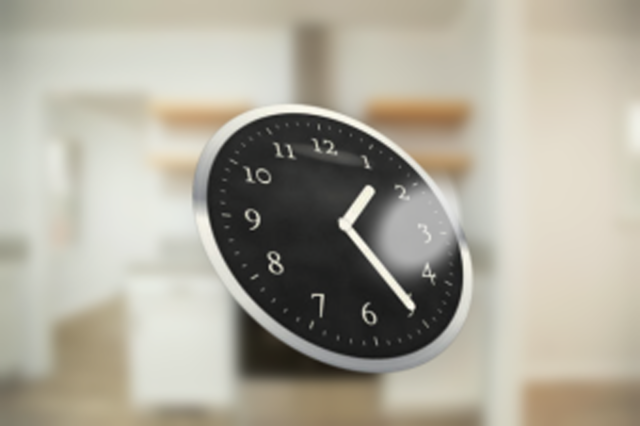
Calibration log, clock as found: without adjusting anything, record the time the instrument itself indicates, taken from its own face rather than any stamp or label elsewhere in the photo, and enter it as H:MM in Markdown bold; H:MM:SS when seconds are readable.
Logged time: **1:25**
